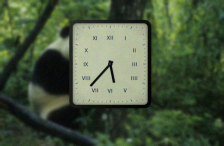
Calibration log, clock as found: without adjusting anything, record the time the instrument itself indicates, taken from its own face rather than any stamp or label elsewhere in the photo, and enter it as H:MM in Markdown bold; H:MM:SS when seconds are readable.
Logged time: **5:37**
